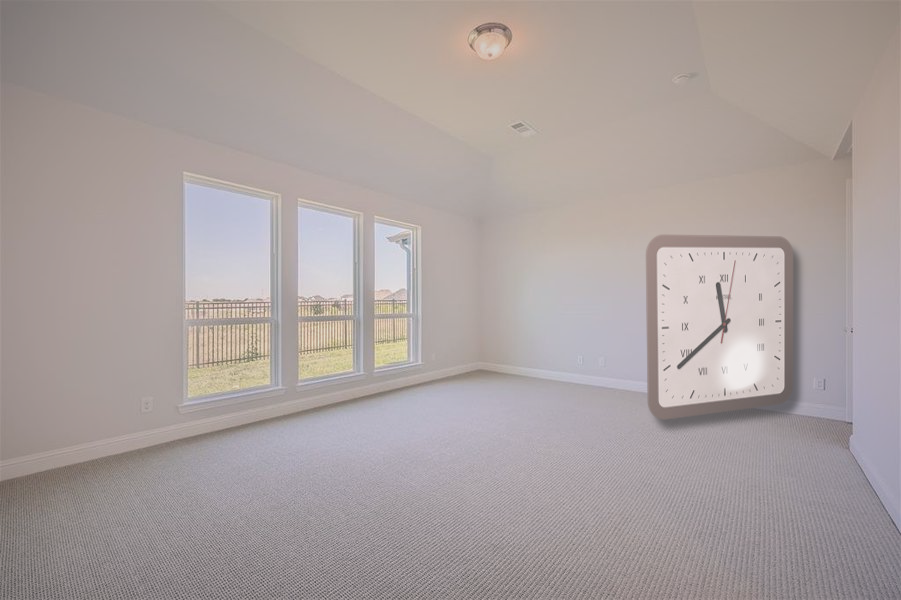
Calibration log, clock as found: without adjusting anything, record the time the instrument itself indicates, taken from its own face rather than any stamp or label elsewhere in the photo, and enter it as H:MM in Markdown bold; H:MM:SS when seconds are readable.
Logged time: **11:39:02**
